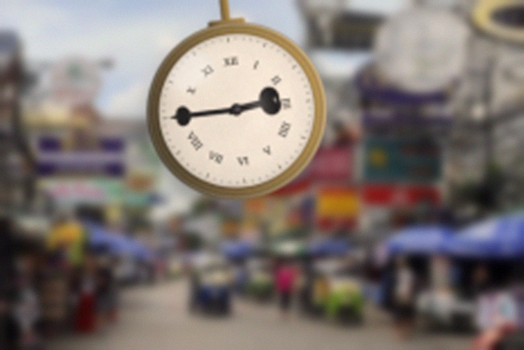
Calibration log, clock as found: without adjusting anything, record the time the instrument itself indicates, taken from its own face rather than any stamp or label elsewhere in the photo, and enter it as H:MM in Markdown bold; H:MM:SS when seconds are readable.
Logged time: **2:45**
